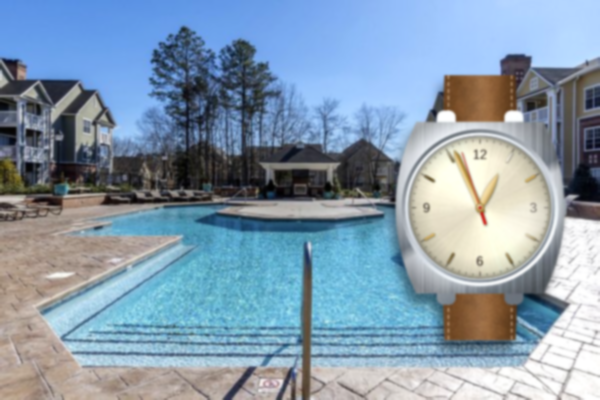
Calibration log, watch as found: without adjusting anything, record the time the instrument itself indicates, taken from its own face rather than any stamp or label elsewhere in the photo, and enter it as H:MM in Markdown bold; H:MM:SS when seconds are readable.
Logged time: **12:55:57**
